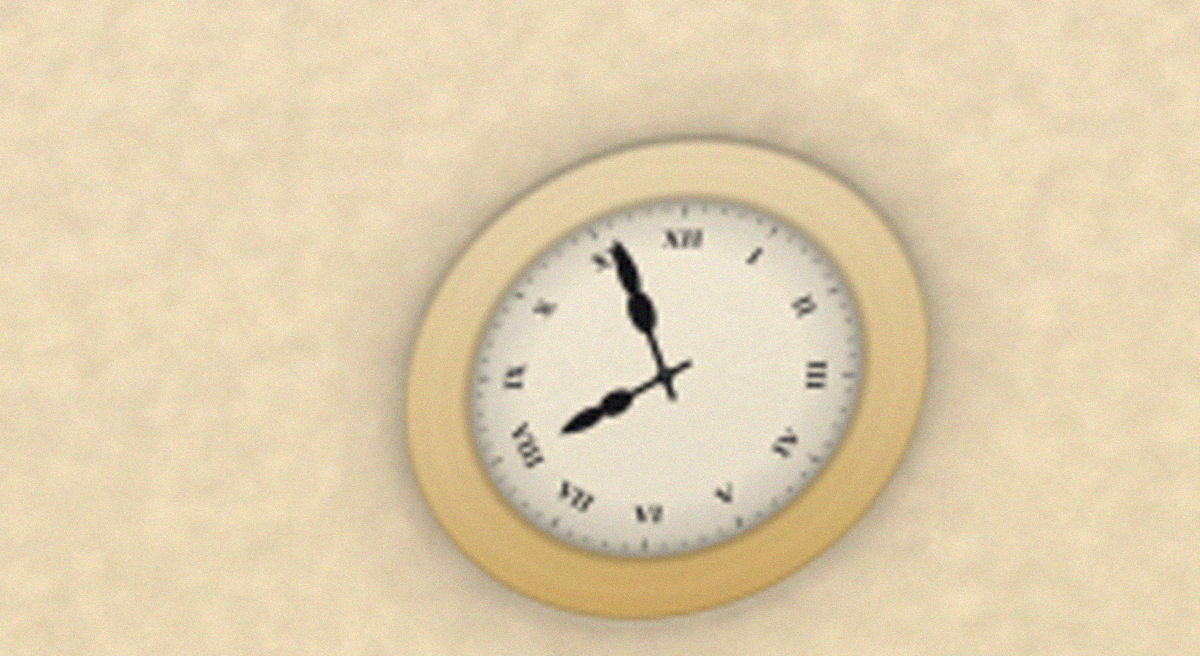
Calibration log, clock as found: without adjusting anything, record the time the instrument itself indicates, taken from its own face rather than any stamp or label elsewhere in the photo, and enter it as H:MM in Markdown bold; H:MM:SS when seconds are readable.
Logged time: **7:56**
